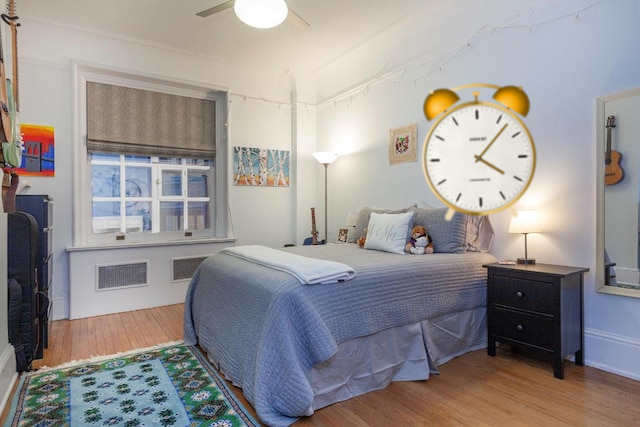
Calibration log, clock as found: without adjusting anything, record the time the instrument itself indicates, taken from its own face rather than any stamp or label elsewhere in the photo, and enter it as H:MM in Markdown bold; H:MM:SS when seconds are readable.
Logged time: **4:07**
